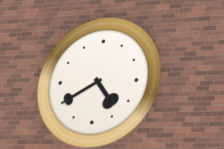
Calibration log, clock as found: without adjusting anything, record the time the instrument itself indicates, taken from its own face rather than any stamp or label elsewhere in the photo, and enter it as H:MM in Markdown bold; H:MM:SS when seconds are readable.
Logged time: **4:40**
